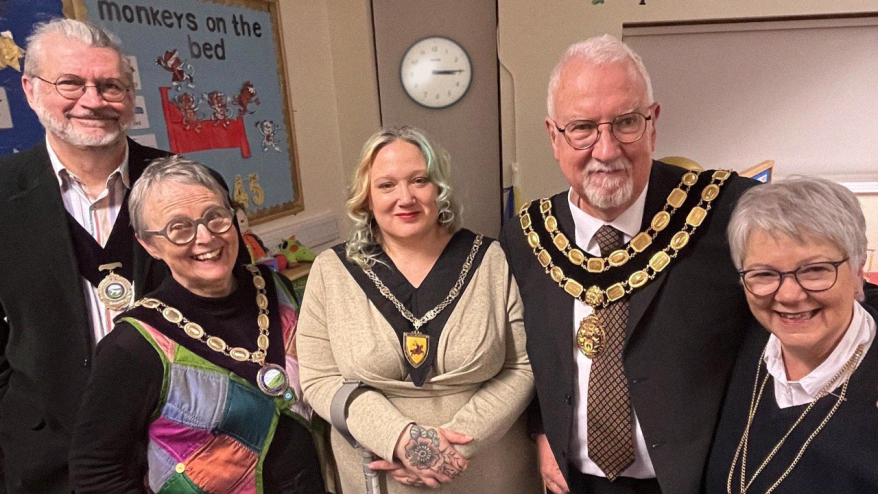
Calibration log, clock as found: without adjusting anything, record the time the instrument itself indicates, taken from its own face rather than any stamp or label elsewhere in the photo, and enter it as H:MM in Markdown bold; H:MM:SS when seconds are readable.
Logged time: **3:15**
